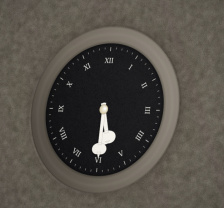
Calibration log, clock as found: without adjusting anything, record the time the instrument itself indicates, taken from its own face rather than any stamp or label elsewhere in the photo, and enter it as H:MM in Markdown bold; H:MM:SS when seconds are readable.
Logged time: **5:30**
